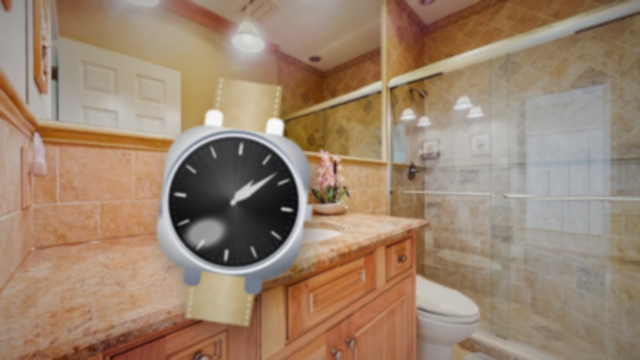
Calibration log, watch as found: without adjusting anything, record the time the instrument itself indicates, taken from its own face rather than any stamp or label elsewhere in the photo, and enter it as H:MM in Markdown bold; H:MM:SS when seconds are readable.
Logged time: **1:08**
